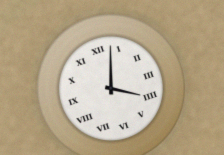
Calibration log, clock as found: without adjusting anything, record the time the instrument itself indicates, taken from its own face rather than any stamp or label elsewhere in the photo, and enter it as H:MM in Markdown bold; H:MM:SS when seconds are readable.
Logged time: **4:03**
